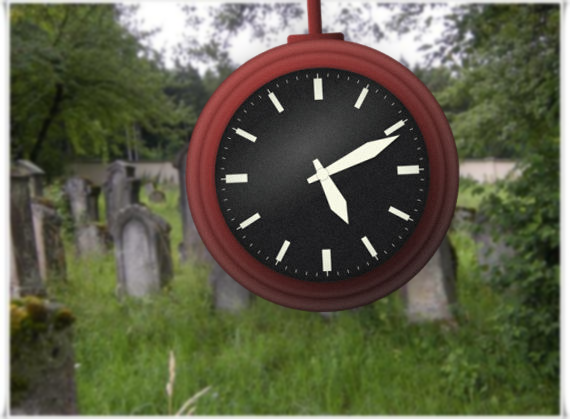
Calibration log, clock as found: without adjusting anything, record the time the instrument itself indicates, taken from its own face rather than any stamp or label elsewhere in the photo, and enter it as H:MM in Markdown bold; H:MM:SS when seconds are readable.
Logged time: **5:11**
